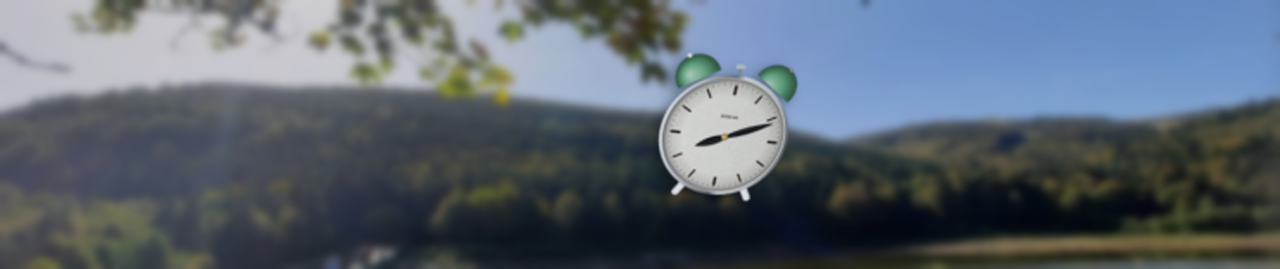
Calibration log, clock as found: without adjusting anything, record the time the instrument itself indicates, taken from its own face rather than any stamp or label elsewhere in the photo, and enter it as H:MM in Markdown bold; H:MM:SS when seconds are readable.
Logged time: **8:11**
